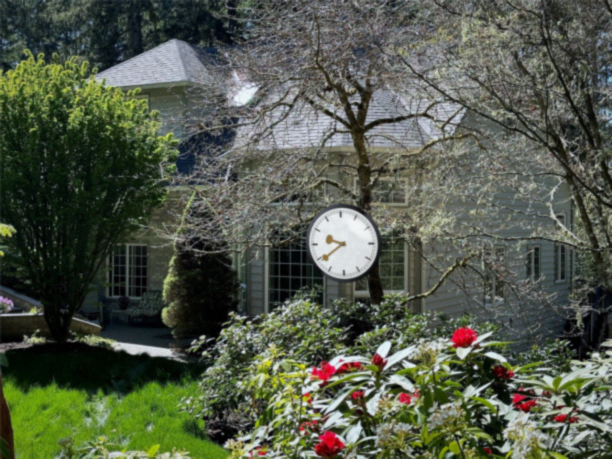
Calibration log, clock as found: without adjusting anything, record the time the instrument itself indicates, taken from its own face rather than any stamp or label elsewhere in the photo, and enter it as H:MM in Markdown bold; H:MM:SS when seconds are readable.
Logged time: **9:39**
